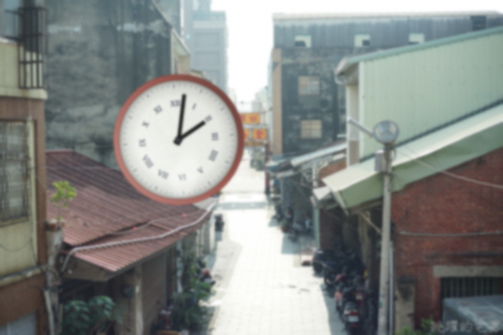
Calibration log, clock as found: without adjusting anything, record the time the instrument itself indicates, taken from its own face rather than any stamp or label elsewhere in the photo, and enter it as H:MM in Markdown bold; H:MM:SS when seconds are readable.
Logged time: **2:02**
